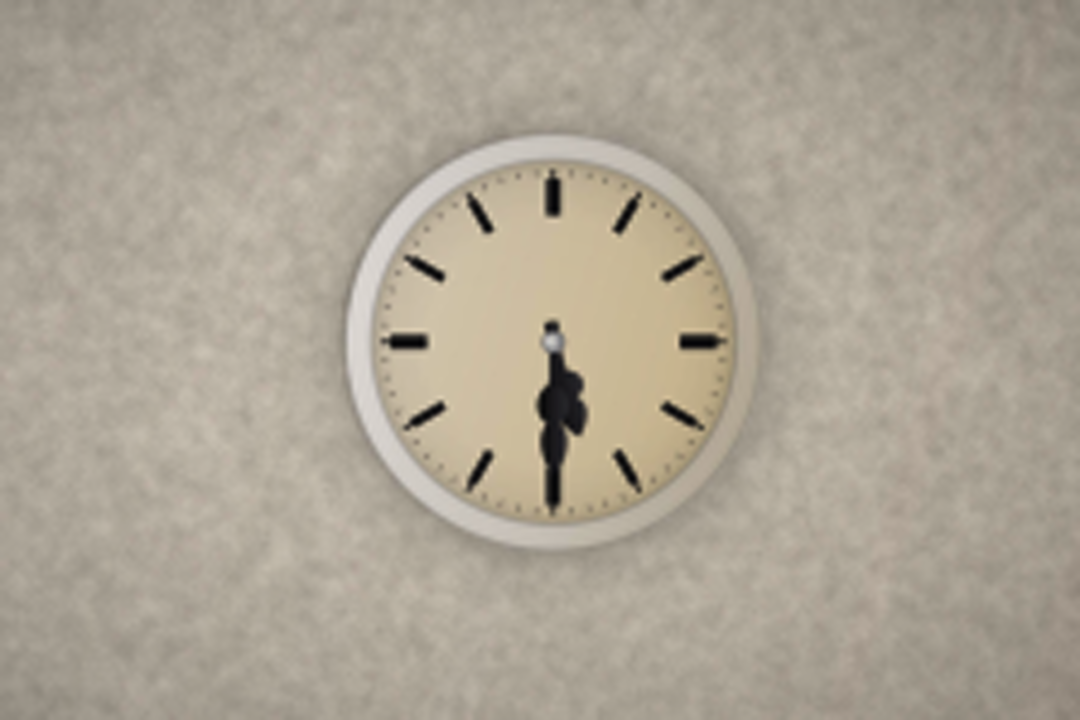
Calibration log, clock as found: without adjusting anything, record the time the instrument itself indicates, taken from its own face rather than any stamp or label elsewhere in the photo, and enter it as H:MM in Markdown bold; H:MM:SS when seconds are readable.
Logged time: **5:30**
